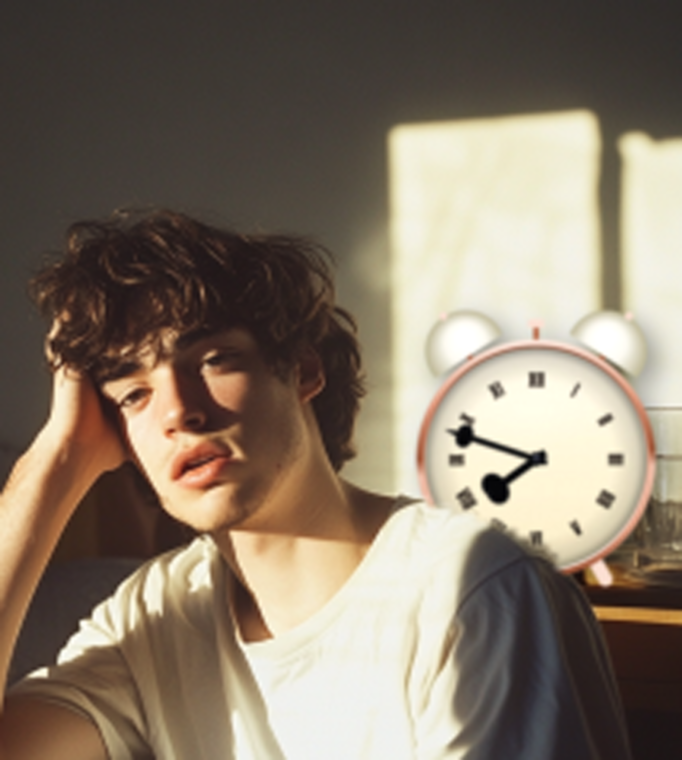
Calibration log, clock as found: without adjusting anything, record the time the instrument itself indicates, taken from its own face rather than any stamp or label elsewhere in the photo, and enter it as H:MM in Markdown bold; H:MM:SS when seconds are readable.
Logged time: **7:48**
